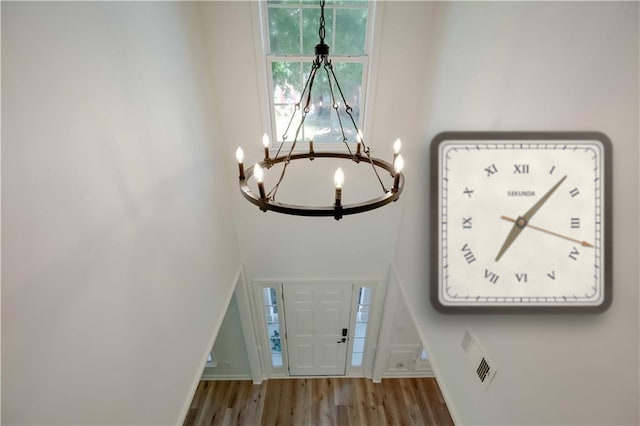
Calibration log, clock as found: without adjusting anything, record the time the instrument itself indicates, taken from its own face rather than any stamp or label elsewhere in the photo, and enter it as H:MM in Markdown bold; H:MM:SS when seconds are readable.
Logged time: **7:07:18**
